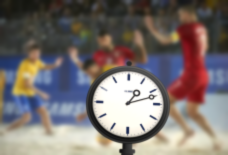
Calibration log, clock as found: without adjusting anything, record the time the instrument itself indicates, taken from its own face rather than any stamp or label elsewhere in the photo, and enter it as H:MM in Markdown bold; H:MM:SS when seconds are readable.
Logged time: **1:12**
